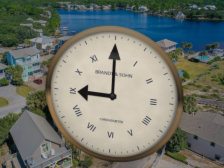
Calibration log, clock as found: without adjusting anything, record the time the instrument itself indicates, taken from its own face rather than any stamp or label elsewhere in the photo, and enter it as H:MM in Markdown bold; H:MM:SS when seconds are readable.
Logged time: **9:00**
